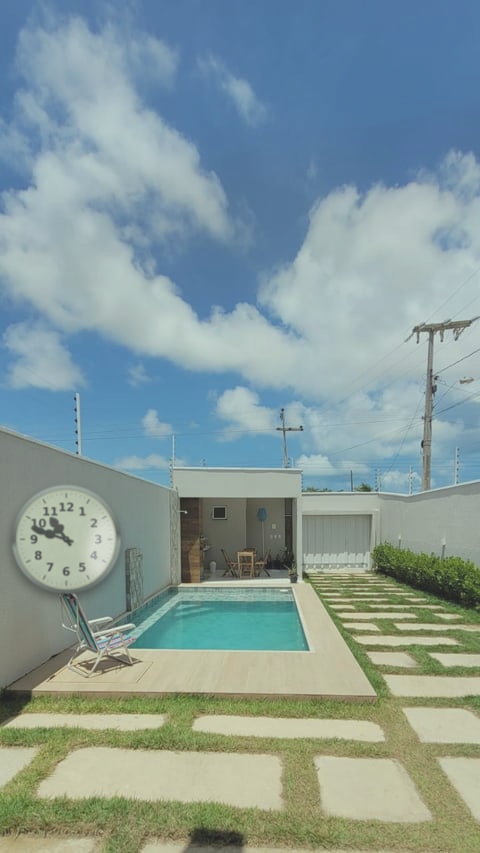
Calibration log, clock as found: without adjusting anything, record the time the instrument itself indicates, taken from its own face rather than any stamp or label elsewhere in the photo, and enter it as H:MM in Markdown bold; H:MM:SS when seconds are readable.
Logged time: **10:48**
